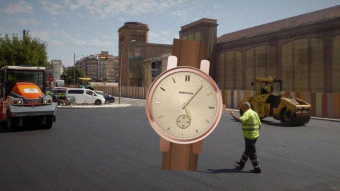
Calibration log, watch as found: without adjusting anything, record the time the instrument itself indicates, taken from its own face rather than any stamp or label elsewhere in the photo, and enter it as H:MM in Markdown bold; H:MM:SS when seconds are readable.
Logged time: **5:06**
